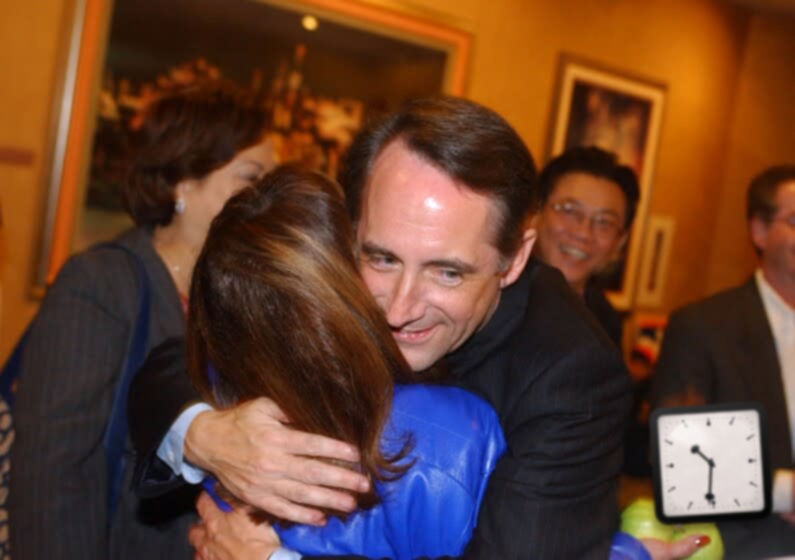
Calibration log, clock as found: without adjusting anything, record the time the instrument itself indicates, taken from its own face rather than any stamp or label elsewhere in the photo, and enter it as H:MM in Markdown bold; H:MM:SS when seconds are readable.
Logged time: **10:31**
